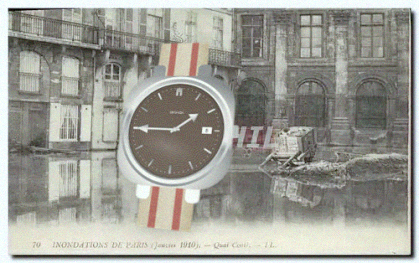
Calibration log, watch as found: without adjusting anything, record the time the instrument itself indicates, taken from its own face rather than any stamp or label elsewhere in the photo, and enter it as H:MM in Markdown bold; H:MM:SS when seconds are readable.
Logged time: **1:45**
